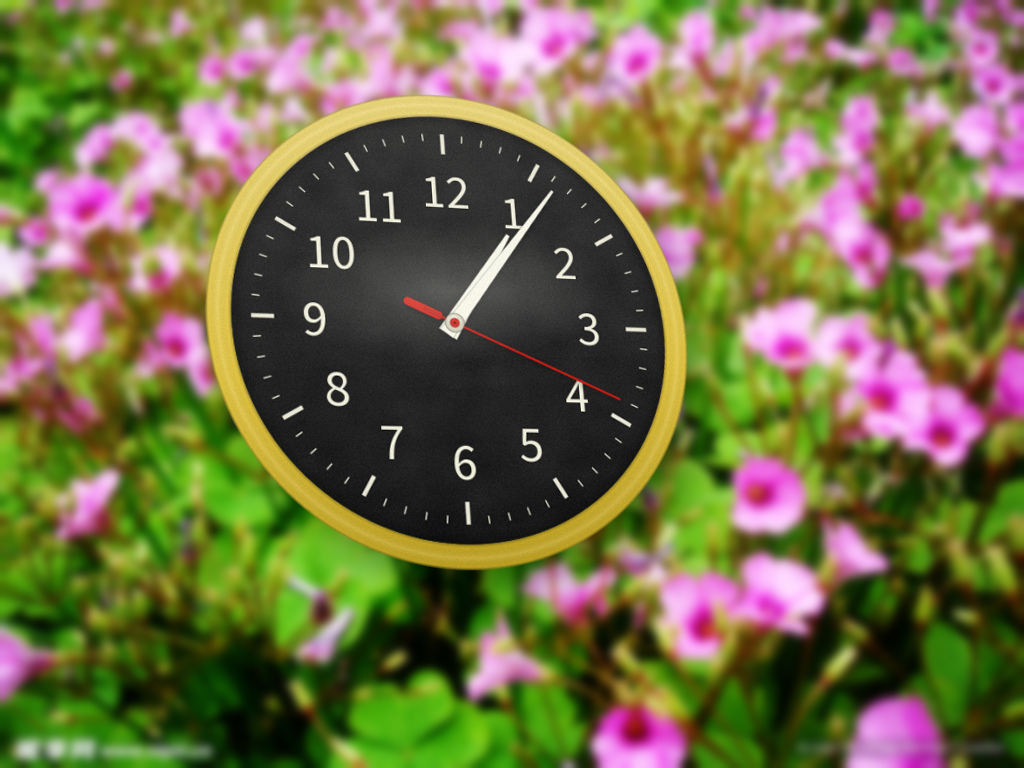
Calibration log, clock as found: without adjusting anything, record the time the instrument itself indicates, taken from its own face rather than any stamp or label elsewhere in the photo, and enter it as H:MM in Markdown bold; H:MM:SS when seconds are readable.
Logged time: **1:06:19**
